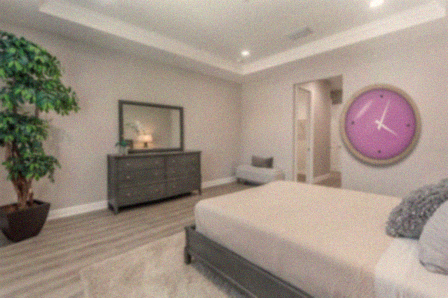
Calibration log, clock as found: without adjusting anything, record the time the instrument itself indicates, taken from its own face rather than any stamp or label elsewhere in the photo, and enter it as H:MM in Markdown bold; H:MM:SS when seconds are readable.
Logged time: **4:03**
